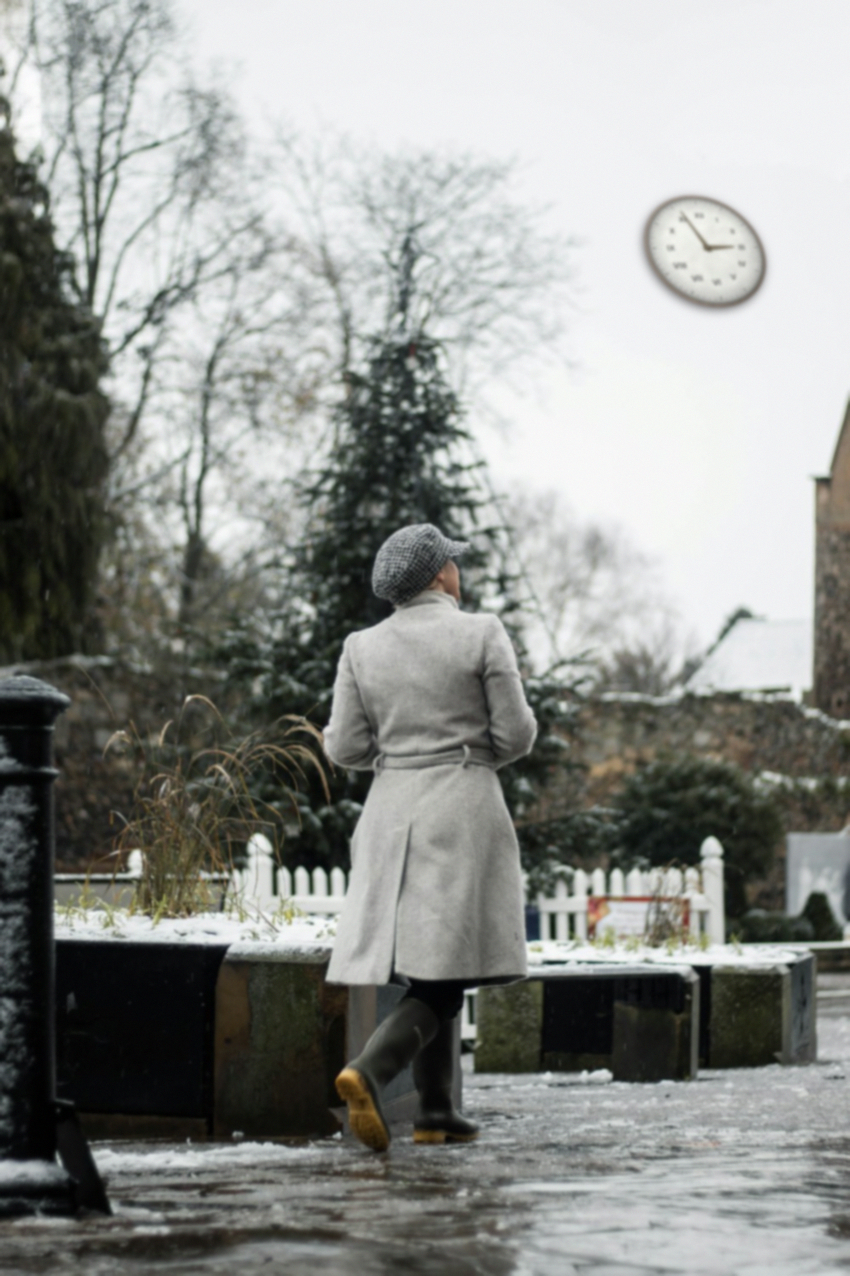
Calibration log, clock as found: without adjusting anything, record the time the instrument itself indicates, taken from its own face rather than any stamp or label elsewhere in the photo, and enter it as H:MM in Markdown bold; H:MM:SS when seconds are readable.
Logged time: **2:56**
